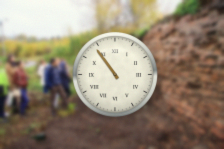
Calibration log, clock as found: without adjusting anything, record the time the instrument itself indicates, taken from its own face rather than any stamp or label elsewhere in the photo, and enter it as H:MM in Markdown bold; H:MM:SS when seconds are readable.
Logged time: **10:54**
